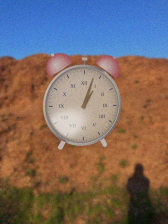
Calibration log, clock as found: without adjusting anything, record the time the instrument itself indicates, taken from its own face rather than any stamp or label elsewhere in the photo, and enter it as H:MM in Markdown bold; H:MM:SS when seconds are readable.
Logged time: **1:03**
